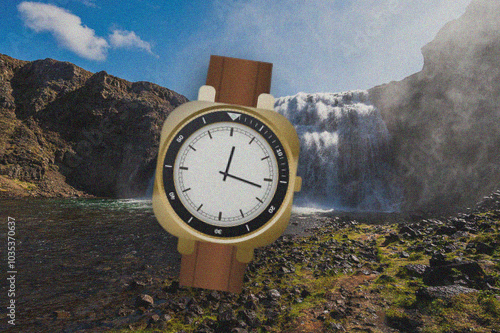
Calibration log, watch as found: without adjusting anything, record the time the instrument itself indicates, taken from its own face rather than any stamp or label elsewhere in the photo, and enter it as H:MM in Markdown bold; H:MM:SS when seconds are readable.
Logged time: **12:17**
